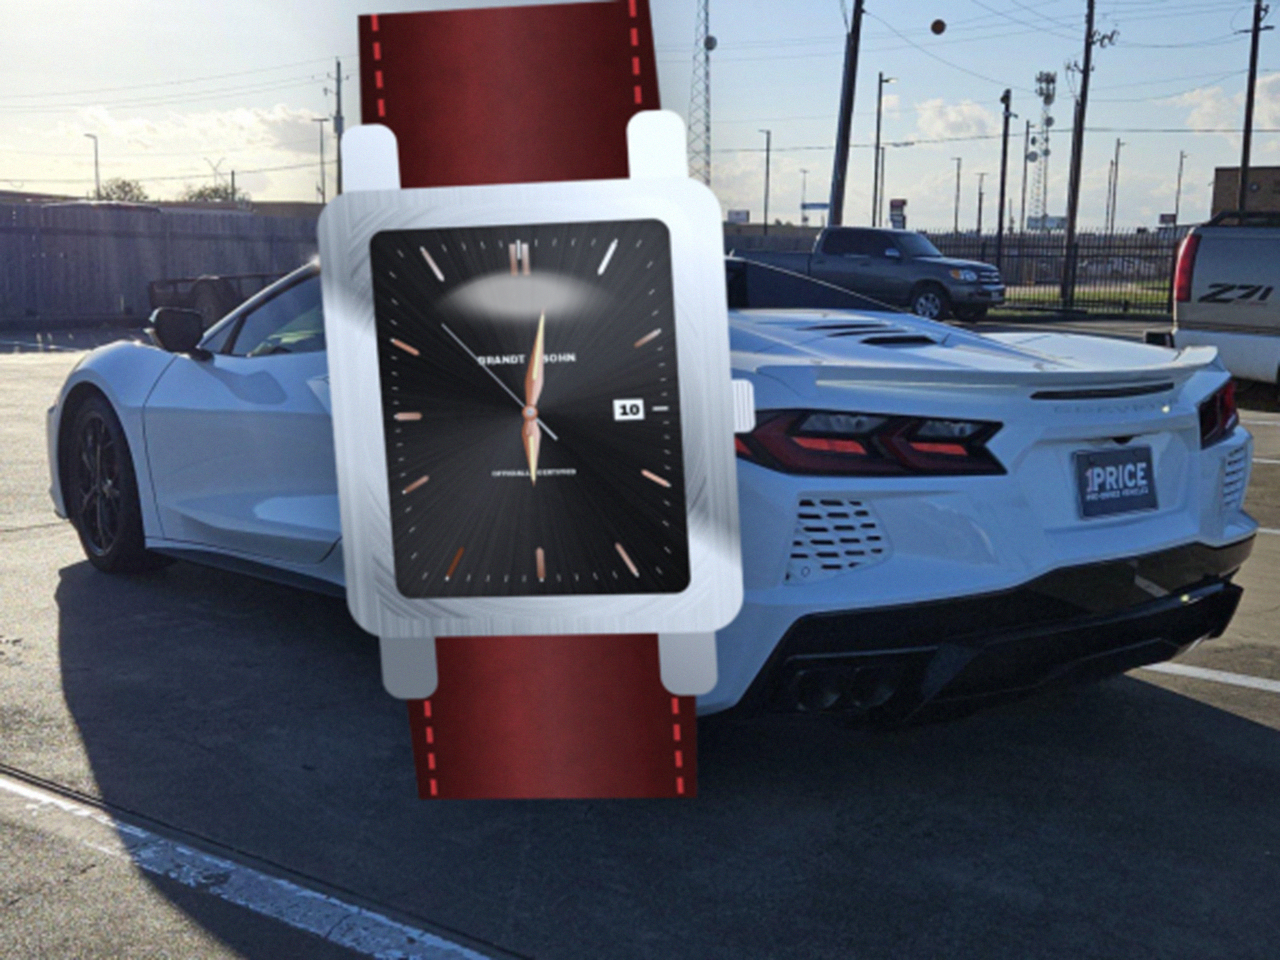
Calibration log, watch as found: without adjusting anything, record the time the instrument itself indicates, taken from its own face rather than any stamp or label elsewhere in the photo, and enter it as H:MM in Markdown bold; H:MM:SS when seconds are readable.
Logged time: **6:01:53**
